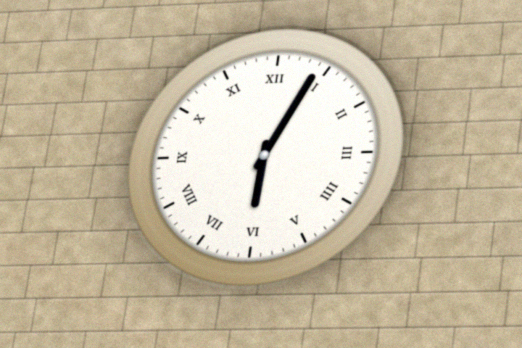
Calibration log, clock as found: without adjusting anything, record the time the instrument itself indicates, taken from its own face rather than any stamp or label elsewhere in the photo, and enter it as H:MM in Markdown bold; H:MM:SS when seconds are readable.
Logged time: **6:04**
